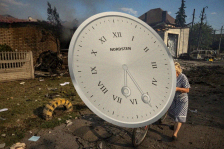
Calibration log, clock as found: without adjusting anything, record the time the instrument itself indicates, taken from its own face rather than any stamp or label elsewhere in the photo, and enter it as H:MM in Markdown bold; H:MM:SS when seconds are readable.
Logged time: **6:26**
